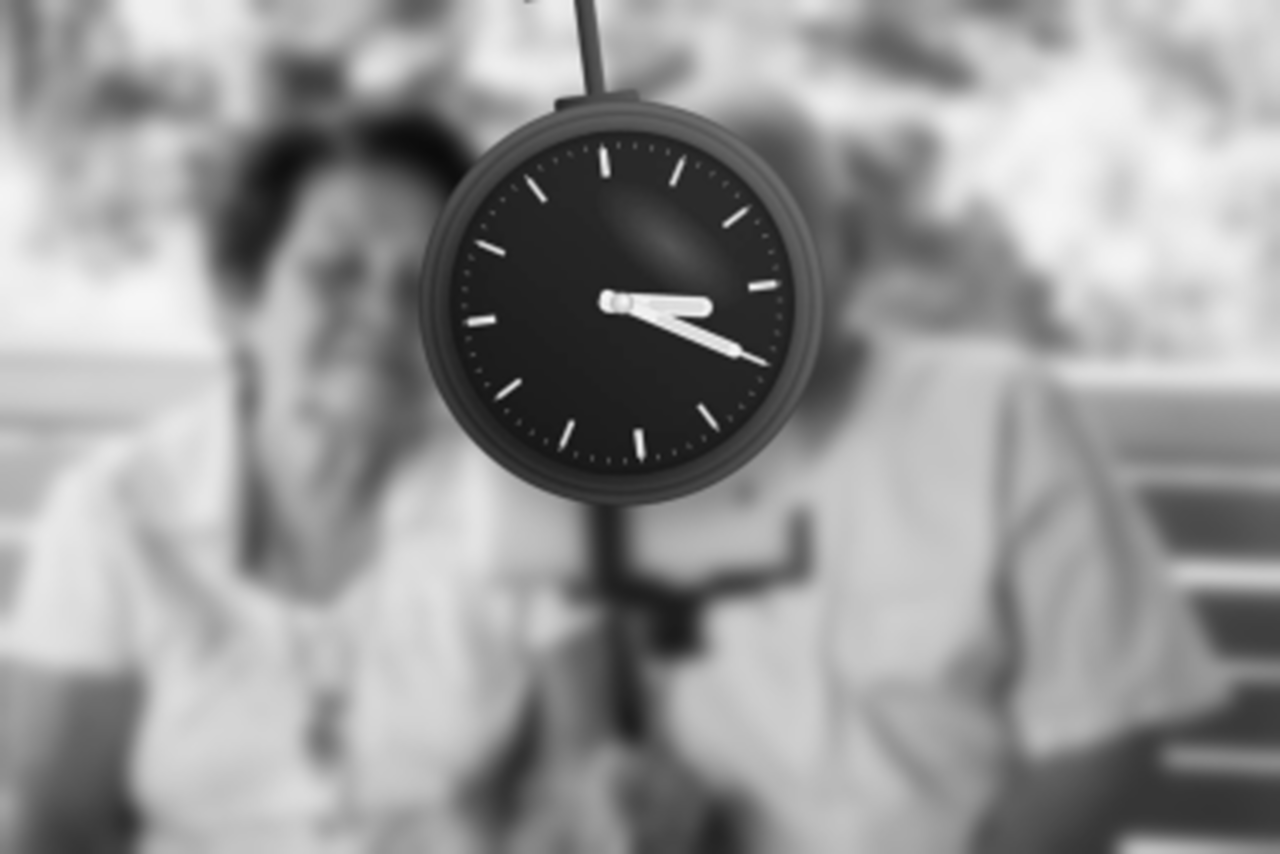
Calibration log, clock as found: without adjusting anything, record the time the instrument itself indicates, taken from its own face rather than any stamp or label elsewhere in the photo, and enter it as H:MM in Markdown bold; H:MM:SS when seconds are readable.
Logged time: **3:20**
